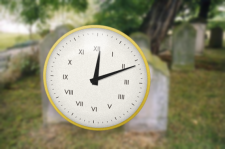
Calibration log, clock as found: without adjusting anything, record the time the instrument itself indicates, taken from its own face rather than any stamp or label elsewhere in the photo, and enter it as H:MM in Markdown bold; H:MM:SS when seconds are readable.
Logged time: **12:11**
